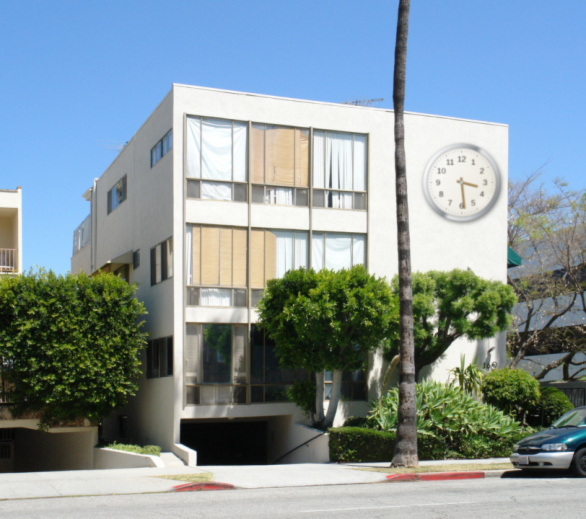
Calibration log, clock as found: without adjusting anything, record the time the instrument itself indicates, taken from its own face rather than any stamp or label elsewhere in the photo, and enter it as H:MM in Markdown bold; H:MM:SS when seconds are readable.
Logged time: **3:29**
